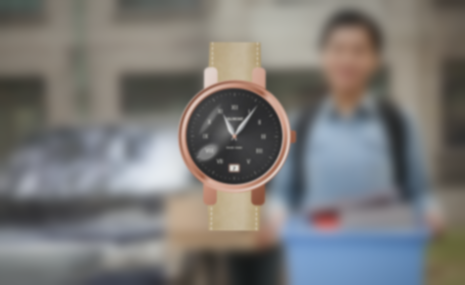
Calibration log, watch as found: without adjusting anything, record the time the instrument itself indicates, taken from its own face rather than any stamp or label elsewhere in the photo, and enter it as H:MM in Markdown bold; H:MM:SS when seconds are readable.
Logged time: **11:06**
